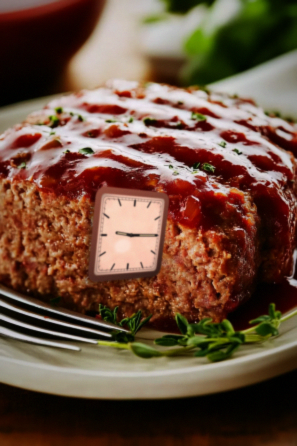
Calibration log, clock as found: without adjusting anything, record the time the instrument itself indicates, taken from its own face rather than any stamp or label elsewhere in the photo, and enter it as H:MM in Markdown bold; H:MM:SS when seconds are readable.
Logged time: **9:15**
